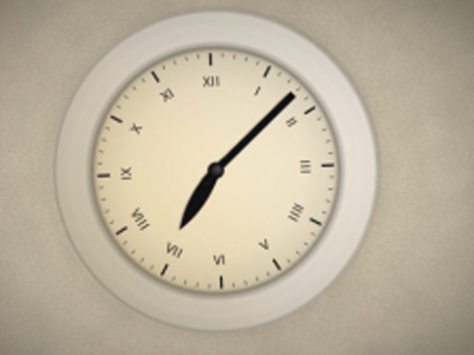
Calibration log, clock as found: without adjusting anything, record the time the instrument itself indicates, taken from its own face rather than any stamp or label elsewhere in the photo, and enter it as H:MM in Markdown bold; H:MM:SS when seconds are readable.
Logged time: **7:08**
